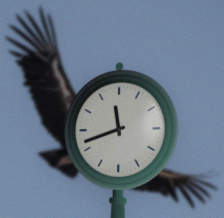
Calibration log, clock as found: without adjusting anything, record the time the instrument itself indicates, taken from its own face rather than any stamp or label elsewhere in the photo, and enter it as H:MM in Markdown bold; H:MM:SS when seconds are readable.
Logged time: **11:42**
